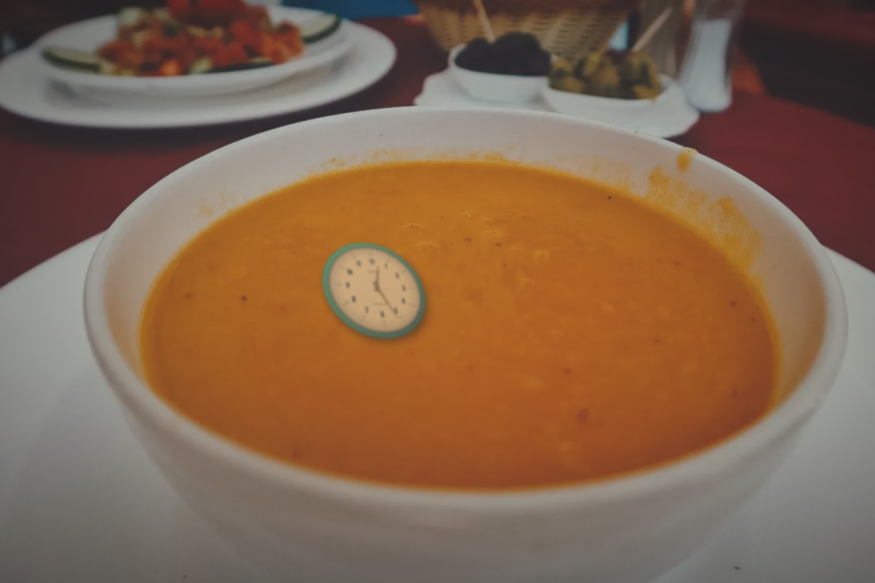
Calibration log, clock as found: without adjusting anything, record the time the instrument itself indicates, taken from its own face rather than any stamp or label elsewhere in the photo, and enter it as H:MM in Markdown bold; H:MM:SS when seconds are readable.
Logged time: **12:26**
